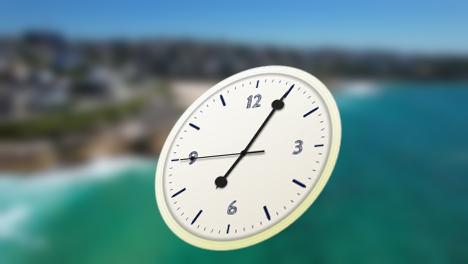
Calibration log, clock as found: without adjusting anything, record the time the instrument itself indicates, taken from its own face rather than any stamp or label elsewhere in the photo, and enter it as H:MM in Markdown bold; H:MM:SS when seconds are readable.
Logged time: **7:04:45**
